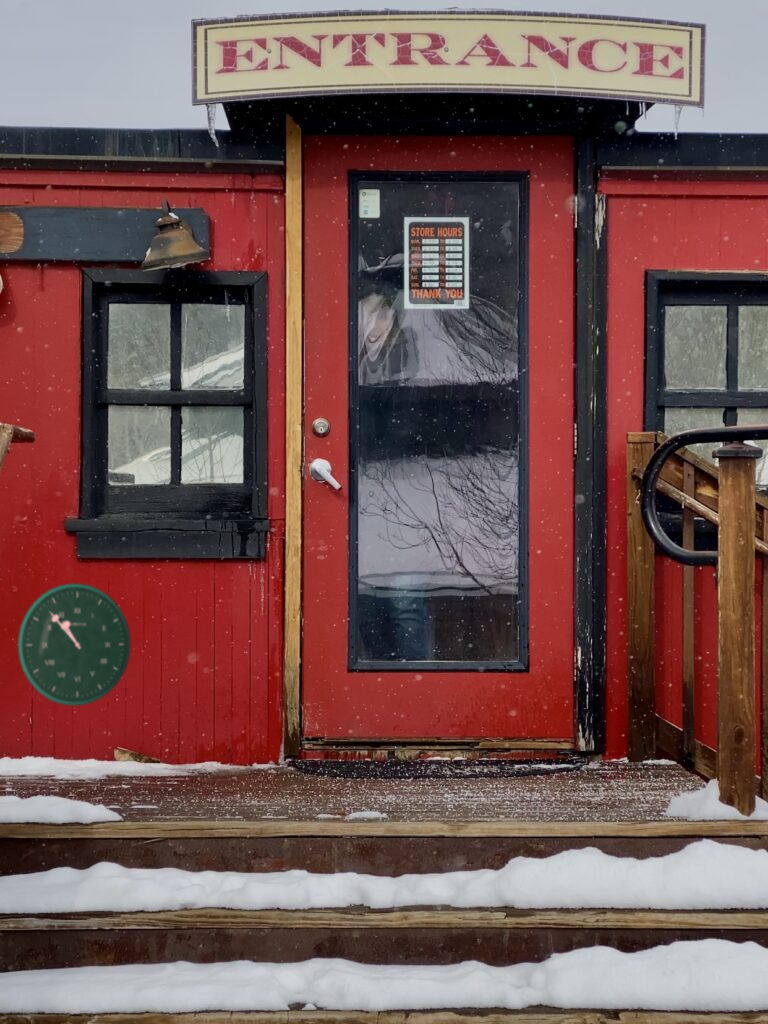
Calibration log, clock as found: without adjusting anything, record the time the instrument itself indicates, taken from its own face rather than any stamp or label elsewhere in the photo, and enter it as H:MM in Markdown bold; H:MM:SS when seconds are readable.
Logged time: **10:53**
